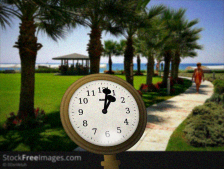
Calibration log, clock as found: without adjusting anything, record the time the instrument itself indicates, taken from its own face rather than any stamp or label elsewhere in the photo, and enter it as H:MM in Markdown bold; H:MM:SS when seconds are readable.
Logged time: **1:02**
